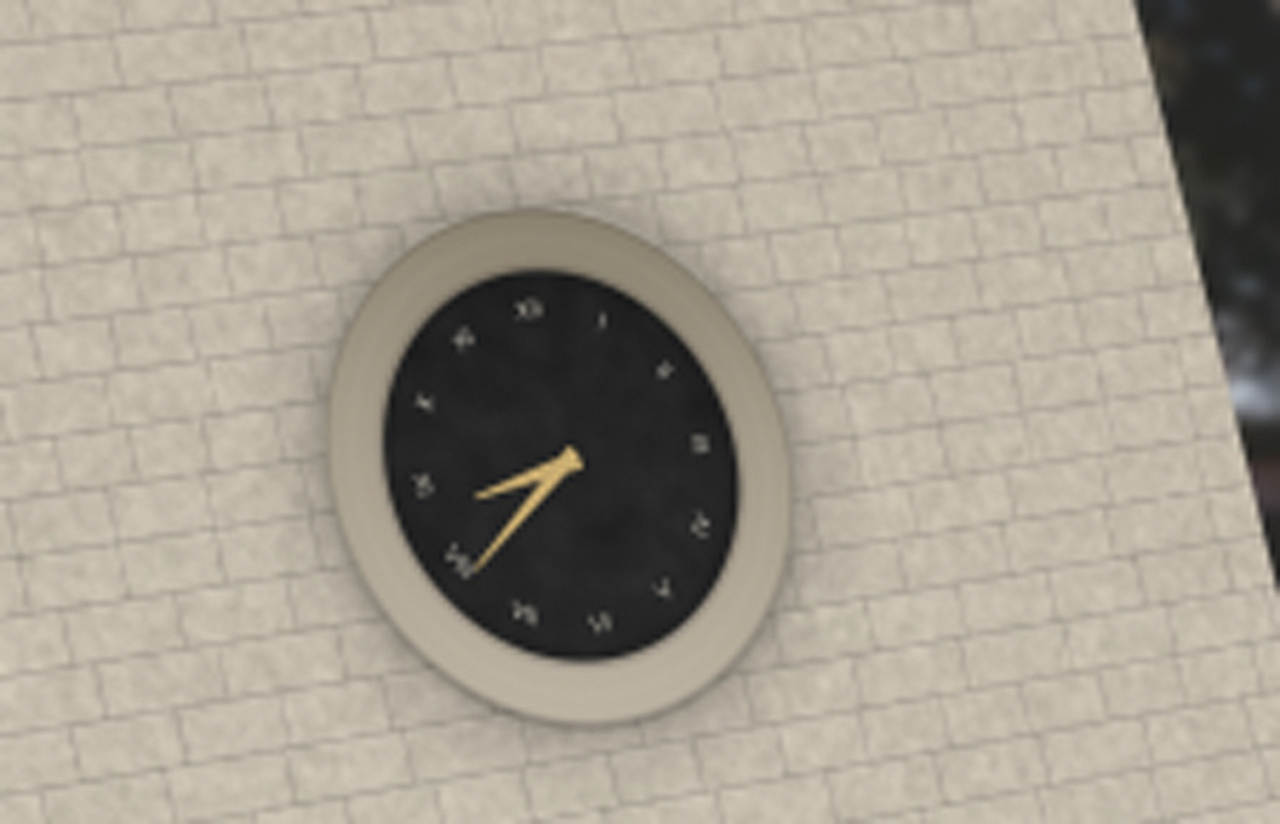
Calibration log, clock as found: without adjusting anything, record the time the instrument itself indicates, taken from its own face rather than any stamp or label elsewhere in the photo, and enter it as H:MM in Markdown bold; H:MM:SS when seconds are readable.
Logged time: **8:39**
